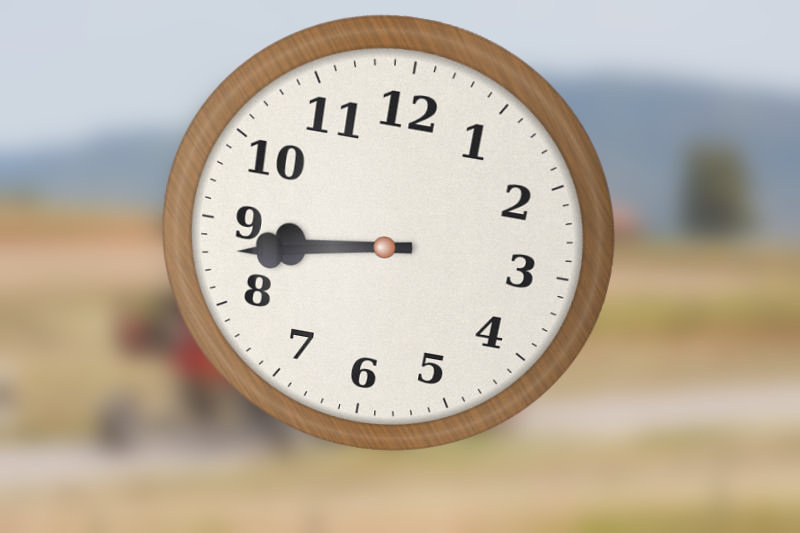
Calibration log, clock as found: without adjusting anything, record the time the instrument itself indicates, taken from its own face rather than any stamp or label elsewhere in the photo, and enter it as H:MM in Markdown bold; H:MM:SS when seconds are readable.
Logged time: **8:43**
